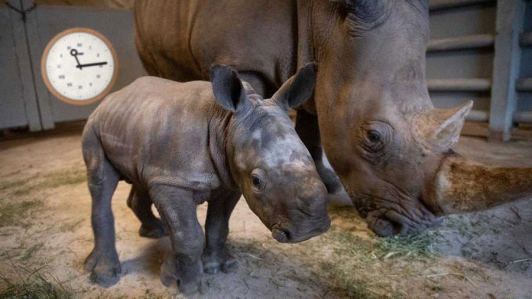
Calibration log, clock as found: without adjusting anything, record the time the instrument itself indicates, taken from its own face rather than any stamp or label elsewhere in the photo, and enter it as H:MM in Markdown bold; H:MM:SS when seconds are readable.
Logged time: **11:14**
